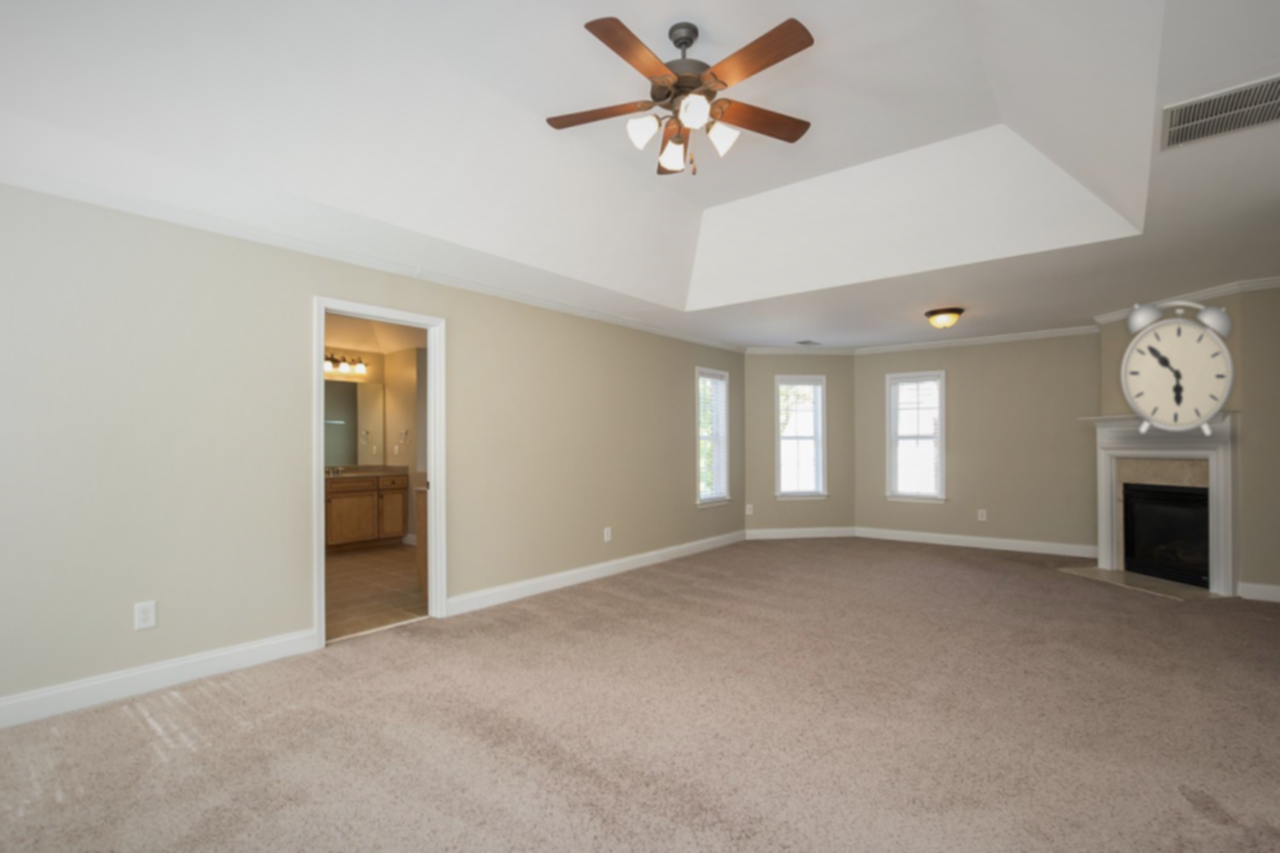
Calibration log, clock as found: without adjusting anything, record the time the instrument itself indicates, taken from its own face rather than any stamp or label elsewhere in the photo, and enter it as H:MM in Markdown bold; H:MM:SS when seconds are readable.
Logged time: **5:52**
